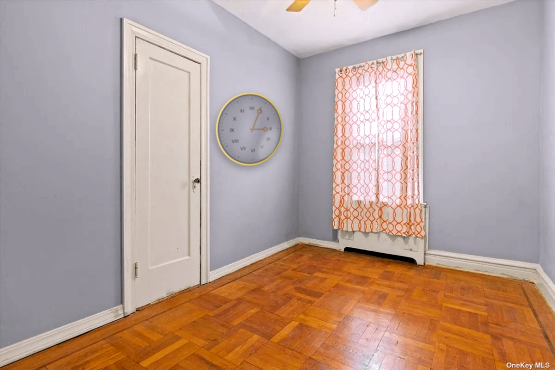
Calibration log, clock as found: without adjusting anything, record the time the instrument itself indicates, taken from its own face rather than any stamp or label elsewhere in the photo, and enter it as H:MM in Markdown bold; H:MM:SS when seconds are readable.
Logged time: **3:04**
